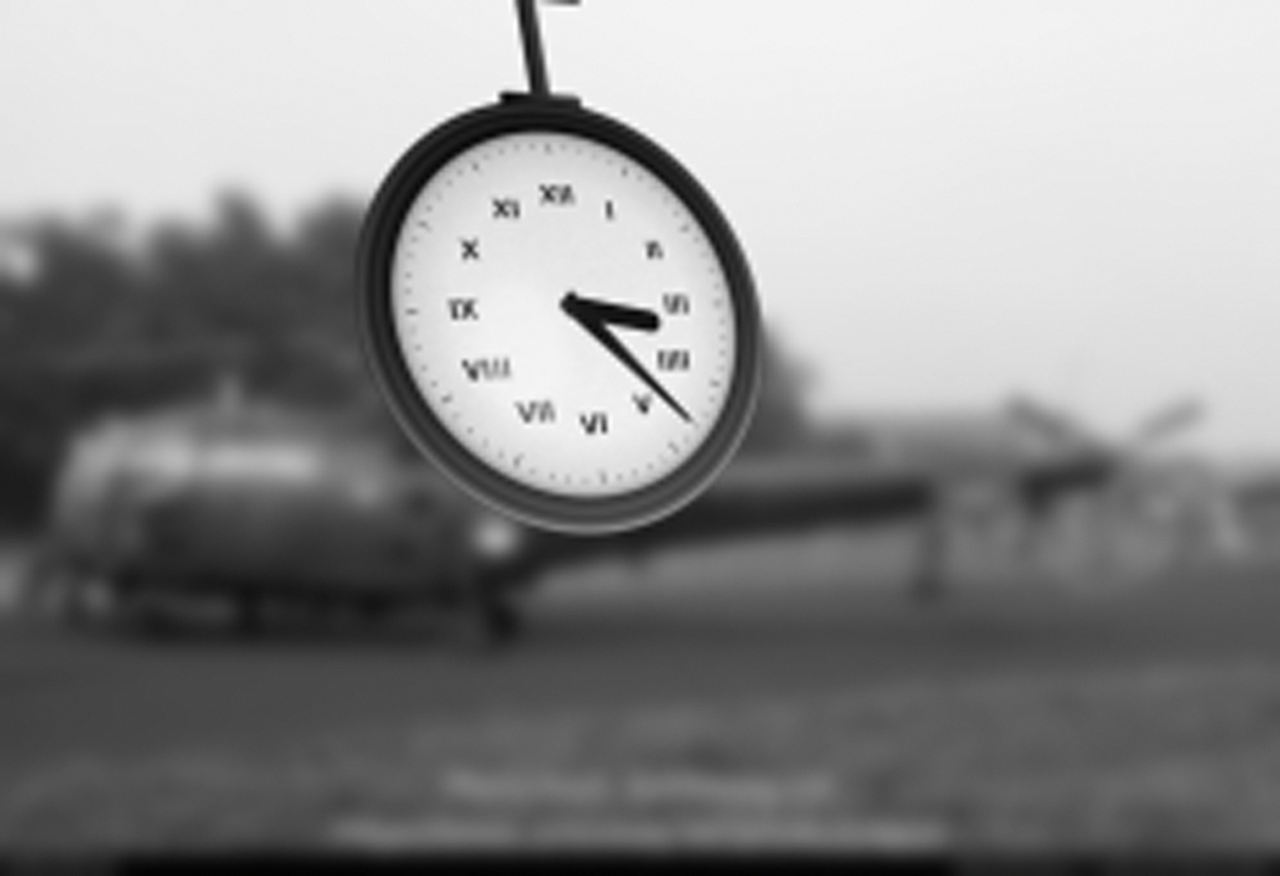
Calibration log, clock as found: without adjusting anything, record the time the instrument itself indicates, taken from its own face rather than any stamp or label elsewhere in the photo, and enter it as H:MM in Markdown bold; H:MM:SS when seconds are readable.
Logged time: **3:23**
